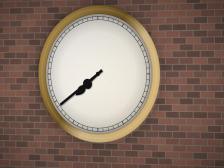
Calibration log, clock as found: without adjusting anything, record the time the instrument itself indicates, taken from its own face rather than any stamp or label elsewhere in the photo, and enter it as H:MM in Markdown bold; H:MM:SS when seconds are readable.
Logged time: **7:39**
